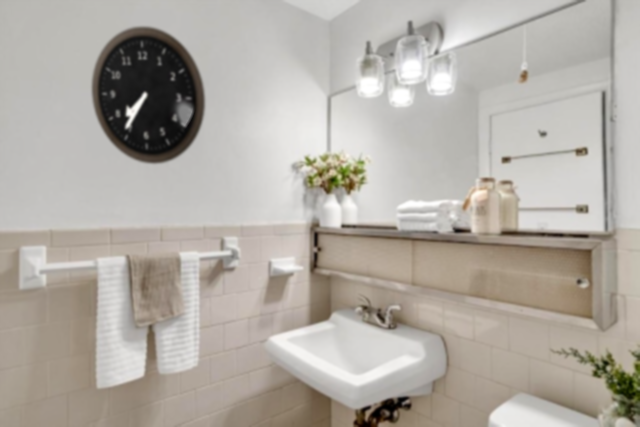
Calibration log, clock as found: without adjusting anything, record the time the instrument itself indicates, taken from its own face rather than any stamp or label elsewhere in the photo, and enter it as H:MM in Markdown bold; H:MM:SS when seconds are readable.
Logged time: **7:36**
